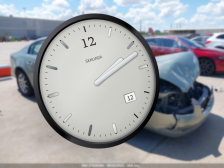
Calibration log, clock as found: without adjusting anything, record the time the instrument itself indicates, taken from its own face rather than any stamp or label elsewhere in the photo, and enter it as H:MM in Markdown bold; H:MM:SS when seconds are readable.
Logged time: **2:12**
